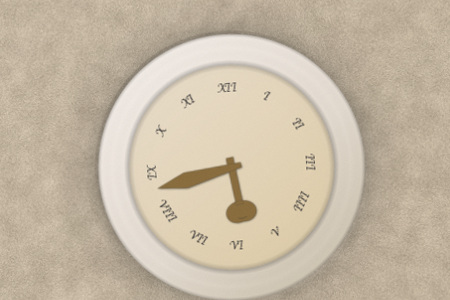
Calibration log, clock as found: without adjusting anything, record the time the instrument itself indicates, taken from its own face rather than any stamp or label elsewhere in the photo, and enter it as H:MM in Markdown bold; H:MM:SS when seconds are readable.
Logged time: **5:43**
